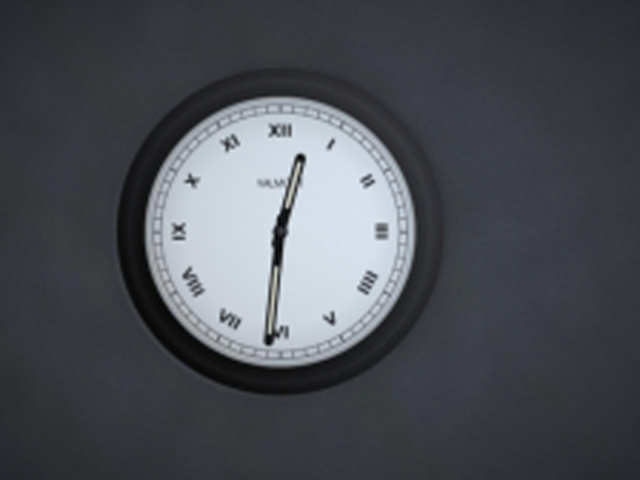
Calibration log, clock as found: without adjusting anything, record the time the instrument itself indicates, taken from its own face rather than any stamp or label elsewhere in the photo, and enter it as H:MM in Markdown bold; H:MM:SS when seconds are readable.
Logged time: **12:31**
